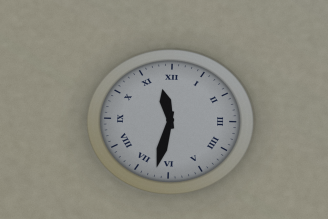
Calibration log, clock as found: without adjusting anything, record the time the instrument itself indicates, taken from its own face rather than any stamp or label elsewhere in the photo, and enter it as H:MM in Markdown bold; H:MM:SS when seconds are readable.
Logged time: **11:32**
